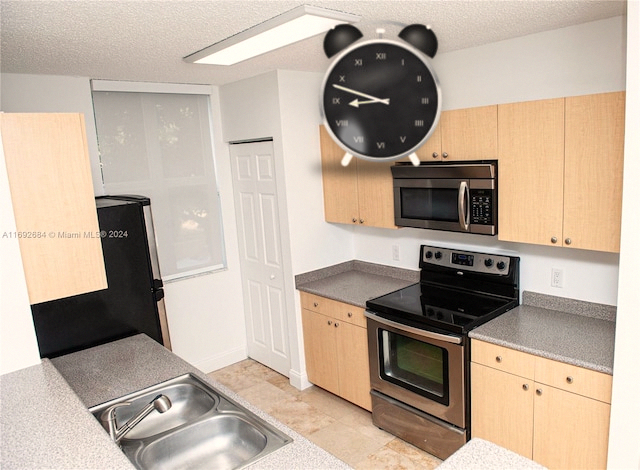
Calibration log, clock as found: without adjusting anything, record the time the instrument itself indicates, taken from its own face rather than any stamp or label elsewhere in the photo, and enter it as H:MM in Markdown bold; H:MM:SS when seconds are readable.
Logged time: **8:48**
